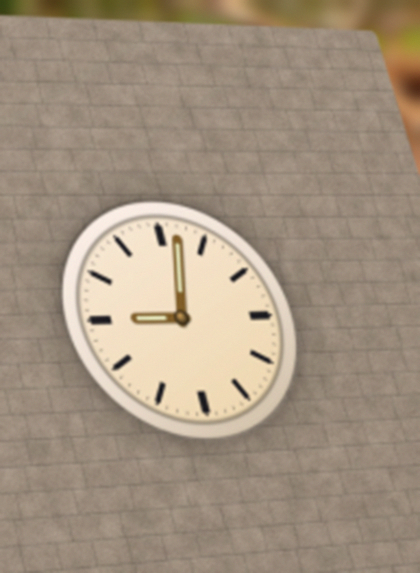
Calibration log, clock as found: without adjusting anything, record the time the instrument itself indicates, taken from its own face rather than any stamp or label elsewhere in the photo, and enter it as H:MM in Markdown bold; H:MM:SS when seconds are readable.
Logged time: **9:02**
